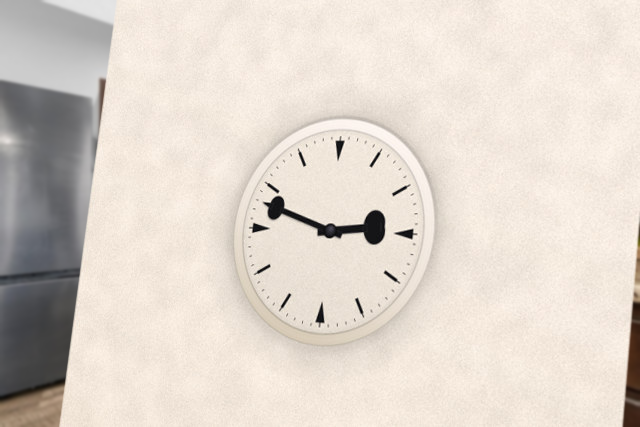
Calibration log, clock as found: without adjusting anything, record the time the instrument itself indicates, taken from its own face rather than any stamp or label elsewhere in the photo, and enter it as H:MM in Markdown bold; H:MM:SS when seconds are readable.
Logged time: **2:48**
